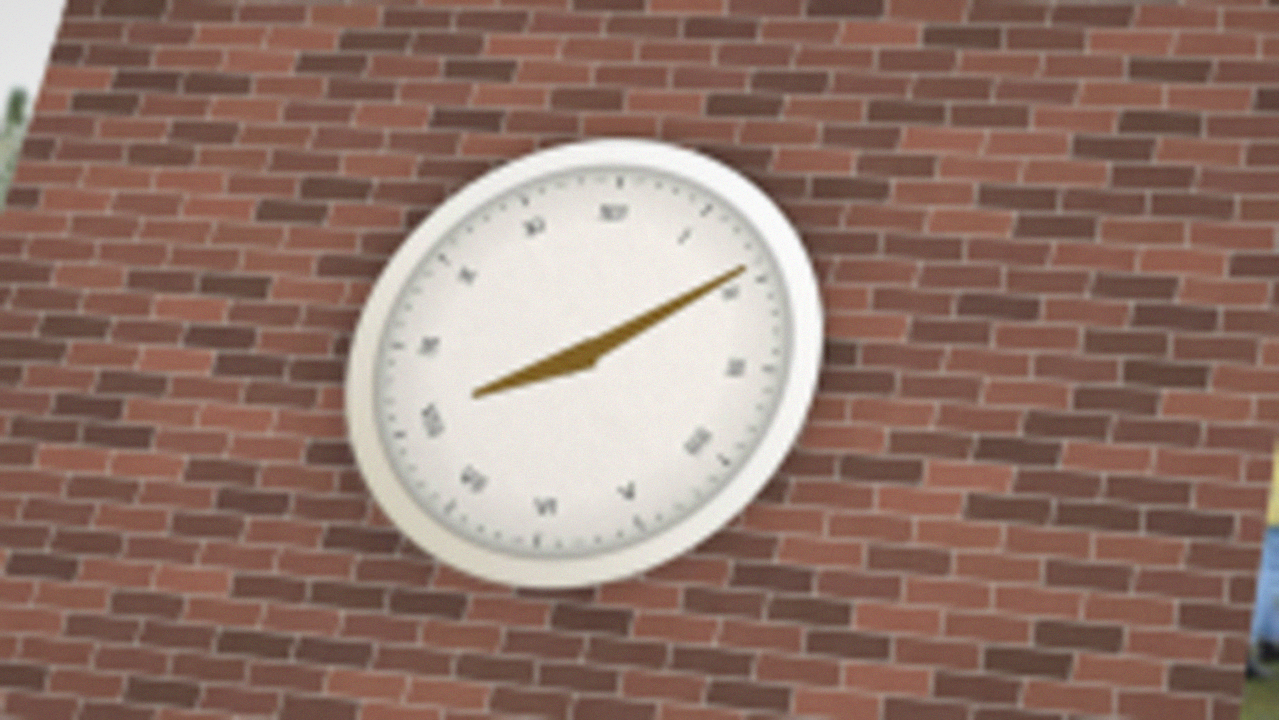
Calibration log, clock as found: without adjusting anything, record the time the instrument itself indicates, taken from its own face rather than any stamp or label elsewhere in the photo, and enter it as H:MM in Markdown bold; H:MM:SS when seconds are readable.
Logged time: **8:09**
